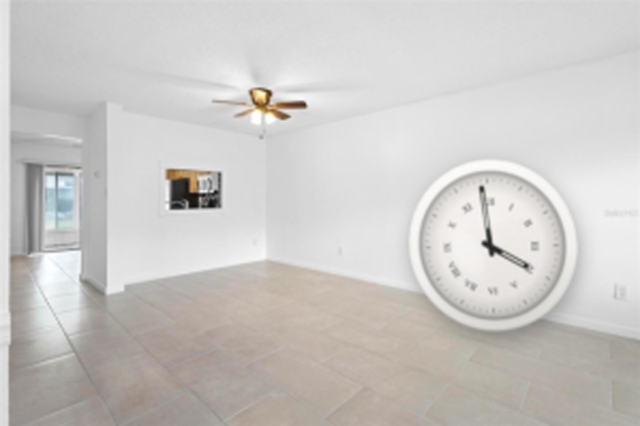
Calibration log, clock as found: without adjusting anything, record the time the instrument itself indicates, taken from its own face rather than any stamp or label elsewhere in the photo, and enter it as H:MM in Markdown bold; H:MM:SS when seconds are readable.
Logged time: **3:59**
